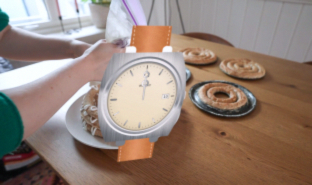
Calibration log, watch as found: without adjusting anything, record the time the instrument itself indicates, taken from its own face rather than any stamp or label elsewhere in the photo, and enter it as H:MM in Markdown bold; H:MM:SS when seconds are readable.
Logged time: **12:00**
